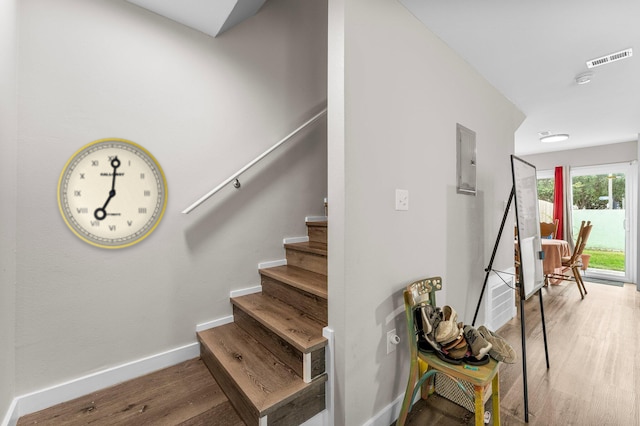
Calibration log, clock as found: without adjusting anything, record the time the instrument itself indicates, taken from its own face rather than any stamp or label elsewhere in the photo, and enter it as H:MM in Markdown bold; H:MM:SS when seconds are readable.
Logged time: **7:01**
